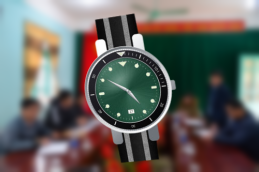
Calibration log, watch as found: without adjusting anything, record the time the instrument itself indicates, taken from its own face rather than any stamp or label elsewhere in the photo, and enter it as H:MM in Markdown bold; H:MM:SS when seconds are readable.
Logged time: **4:51**
